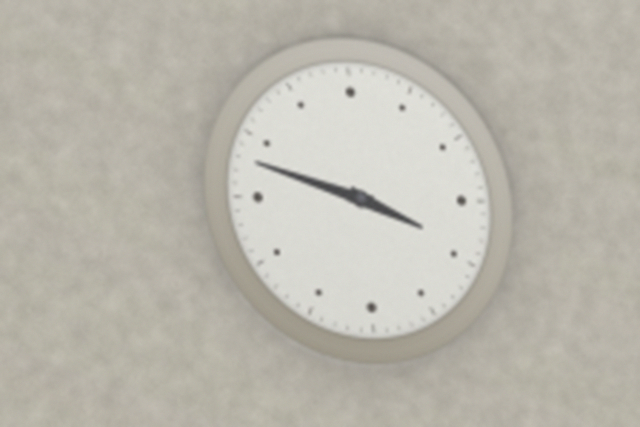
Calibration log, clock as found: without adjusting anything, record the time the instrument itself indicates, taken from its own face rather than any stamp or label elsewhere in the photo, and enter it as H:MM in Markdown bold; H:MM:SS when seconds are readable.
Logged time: **3:48**
